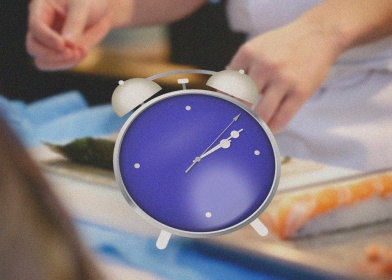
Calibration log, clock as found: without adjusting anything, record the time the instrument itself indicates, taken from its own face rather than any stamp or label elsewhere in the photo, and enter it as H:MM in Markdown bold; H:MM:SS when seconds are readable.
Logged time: **2:10:08**
